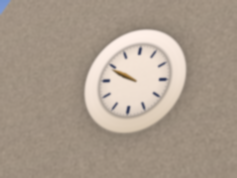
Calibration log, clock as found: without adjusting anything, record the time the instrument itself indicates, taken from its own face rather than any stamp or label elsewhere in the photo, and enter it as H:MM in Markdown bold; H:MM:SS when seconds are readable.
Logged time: **9:49**
